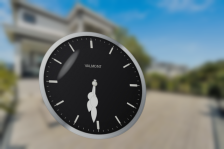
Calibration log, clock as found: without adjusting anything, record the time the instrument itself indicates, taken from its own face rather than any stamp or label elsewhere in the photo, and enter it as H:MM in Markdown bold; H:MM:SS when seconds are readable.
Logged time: **6:31**
